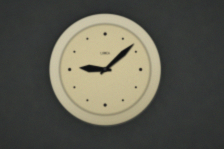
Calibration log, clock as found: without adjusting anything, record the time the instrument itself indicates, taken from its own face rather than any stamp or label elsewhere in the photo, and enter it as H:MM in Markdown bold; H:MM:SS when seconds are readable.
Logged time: **9:08**
